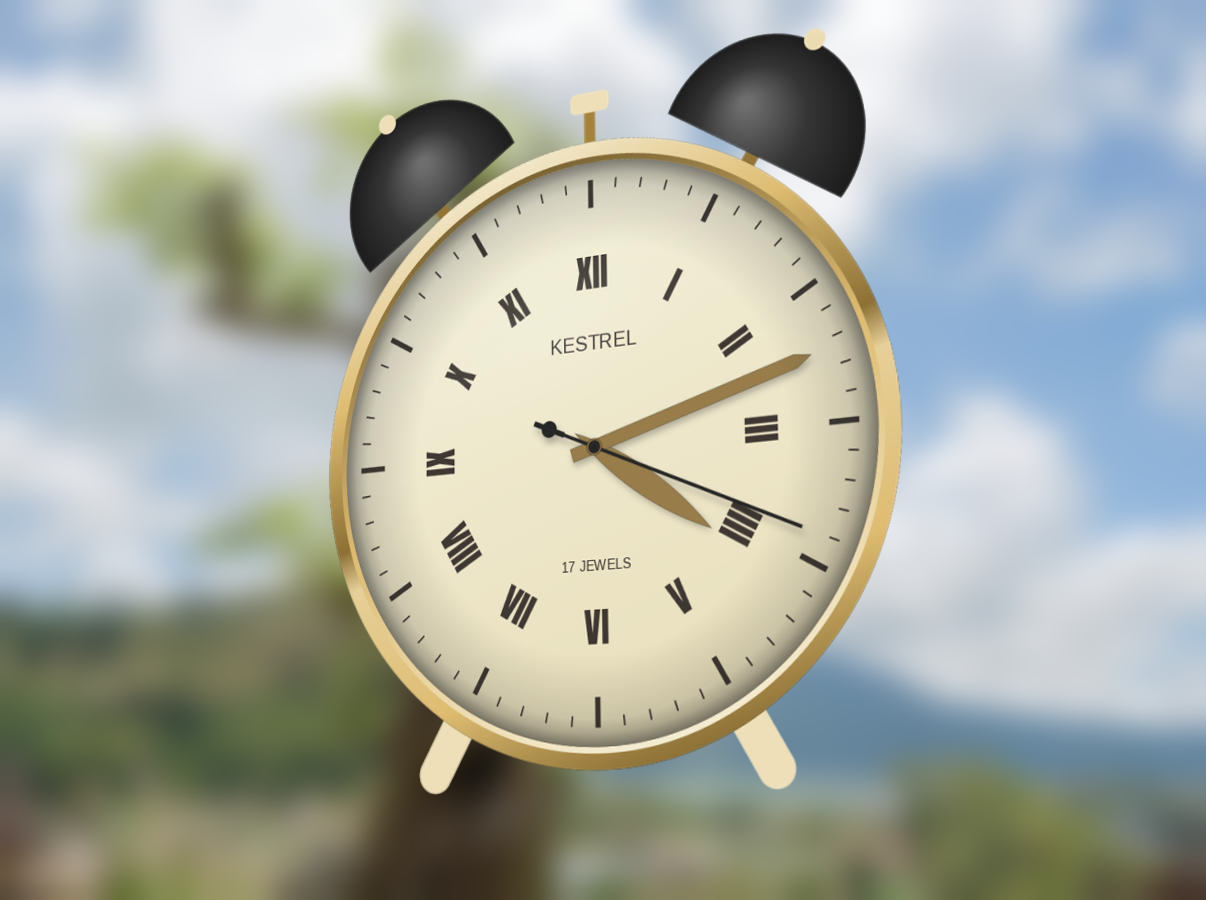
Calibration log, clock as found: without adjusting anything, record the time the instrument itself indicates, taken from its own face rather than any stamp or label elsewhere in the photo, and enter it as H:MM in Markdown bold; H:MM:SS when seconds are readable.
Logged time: **4:12:19**
